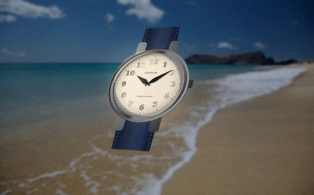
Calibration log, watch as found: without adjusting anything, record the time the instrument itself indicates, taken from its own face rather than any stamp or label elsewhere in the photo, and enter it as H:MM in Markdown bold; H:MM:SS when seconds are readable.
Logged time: **10:09**
